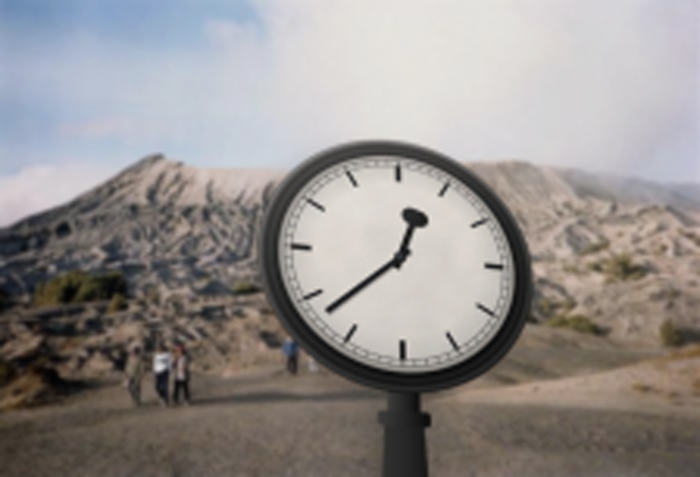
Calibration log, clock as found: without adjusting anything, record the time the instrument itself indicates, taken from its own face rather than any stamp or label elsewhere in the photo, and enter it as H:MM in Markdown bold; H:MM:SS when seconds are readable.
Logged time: **12:38**
